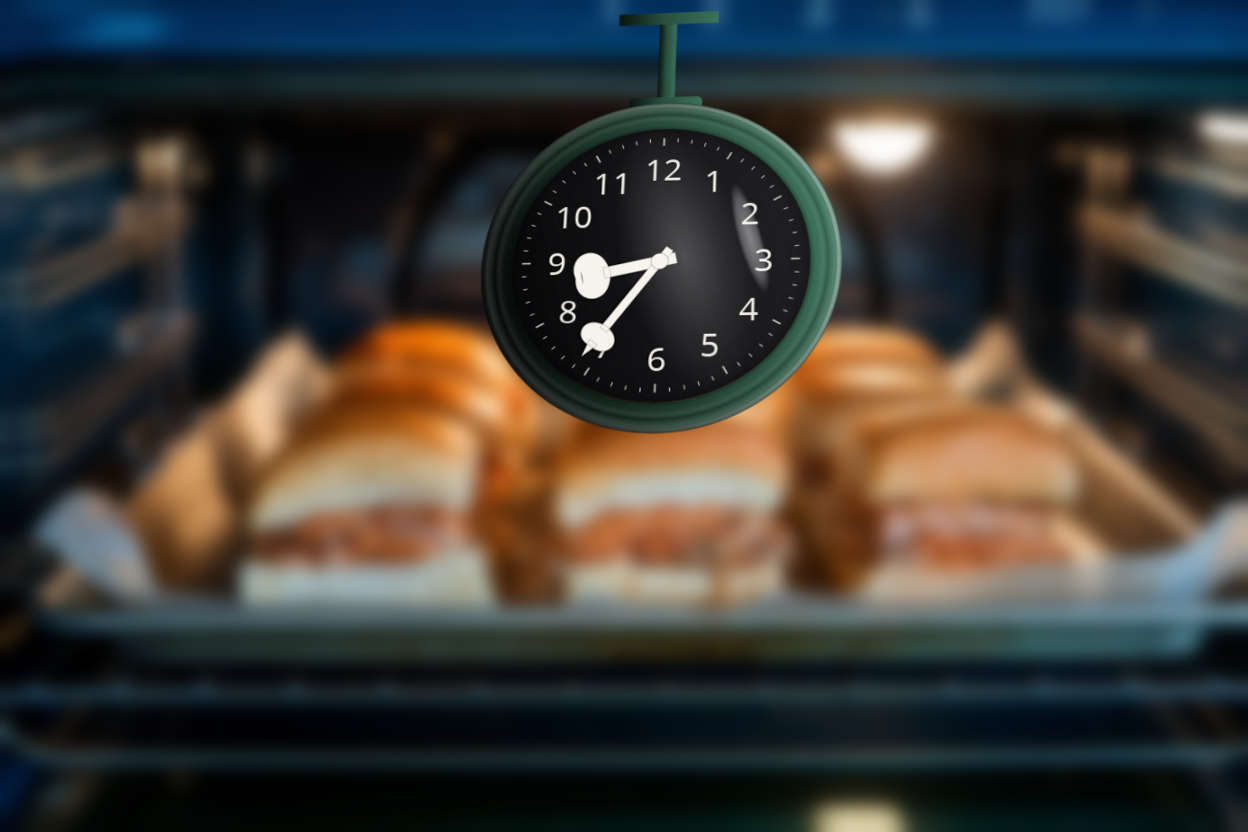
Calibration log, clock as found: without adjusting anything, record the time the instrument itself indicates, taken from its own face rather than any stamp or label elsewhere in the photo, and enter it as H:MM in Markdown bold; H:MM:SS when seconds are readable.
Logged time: **8:36**
